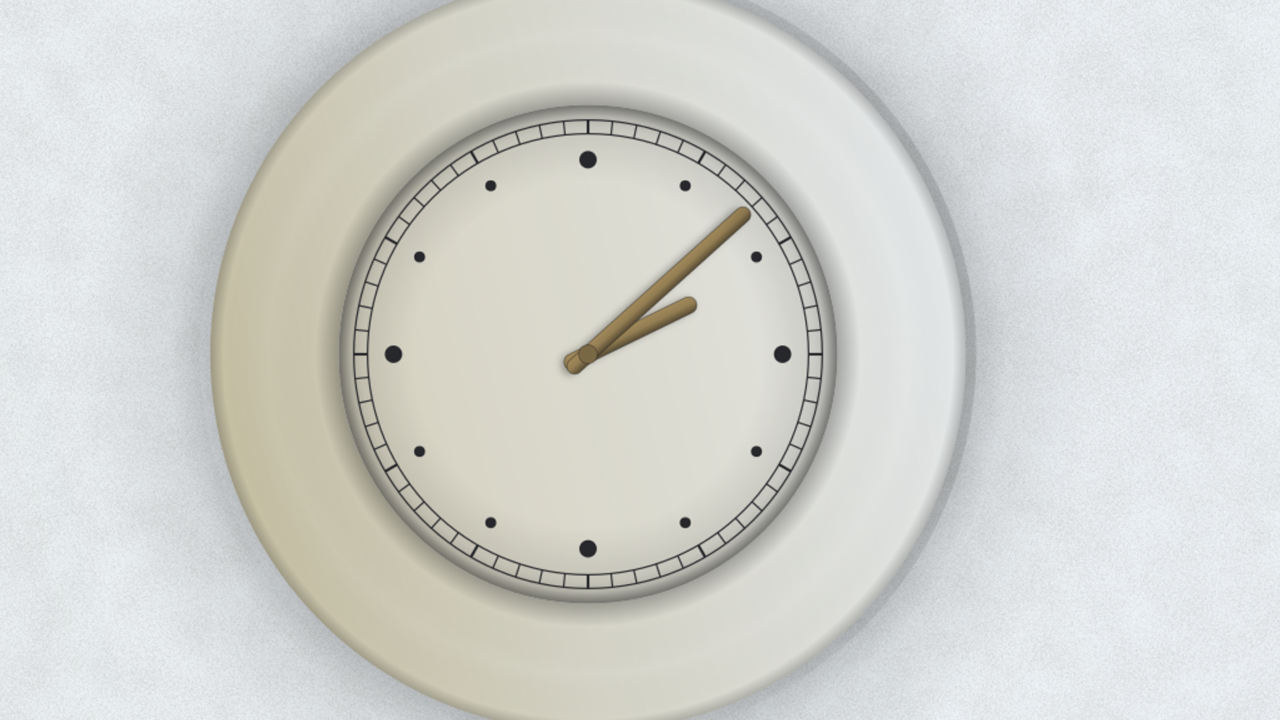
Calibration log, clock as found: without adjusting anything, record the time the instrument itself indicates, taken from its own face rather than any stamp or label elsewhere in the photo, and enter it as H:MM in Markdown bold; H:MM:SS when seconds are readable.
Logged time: **2:08**
